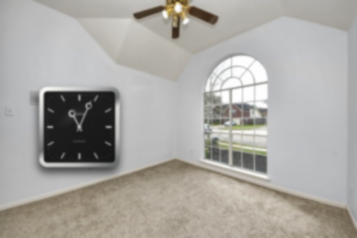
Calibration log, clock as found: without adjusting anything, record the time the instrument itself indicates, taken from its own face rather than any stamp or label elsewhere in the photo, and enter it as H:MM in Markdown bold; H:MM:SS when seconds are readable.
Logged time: **11:04**
